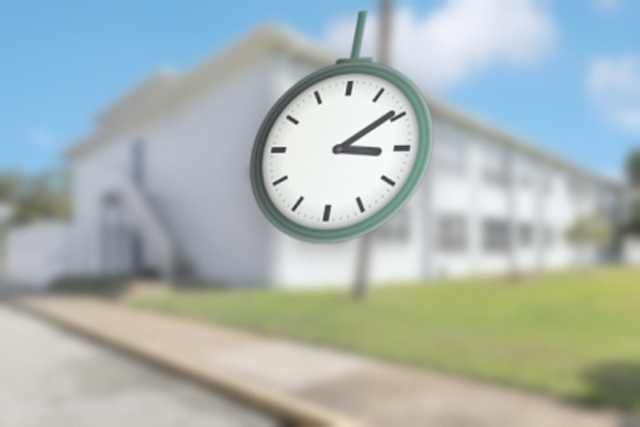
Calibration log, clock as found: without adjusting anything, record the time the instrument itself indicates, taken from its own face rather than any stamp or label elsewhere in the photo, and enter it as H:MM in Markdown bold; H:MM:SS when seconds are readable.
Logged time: **3:09**
